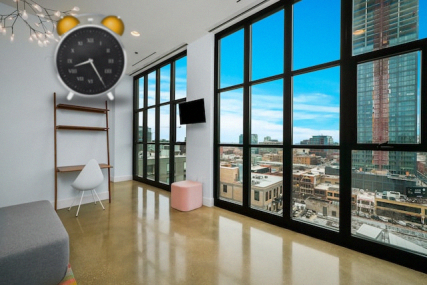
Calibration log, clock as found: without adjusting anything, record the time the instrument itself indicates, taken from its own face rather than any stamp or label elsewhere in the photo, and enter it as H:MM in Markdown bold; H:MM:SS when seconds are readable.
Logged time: **8:25**
